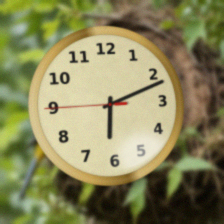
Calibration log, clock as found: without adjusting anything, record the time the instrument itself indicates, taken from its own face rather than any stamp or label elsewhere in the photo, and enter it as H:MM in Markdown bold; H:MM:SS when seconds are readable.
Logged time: **6:11:45**
